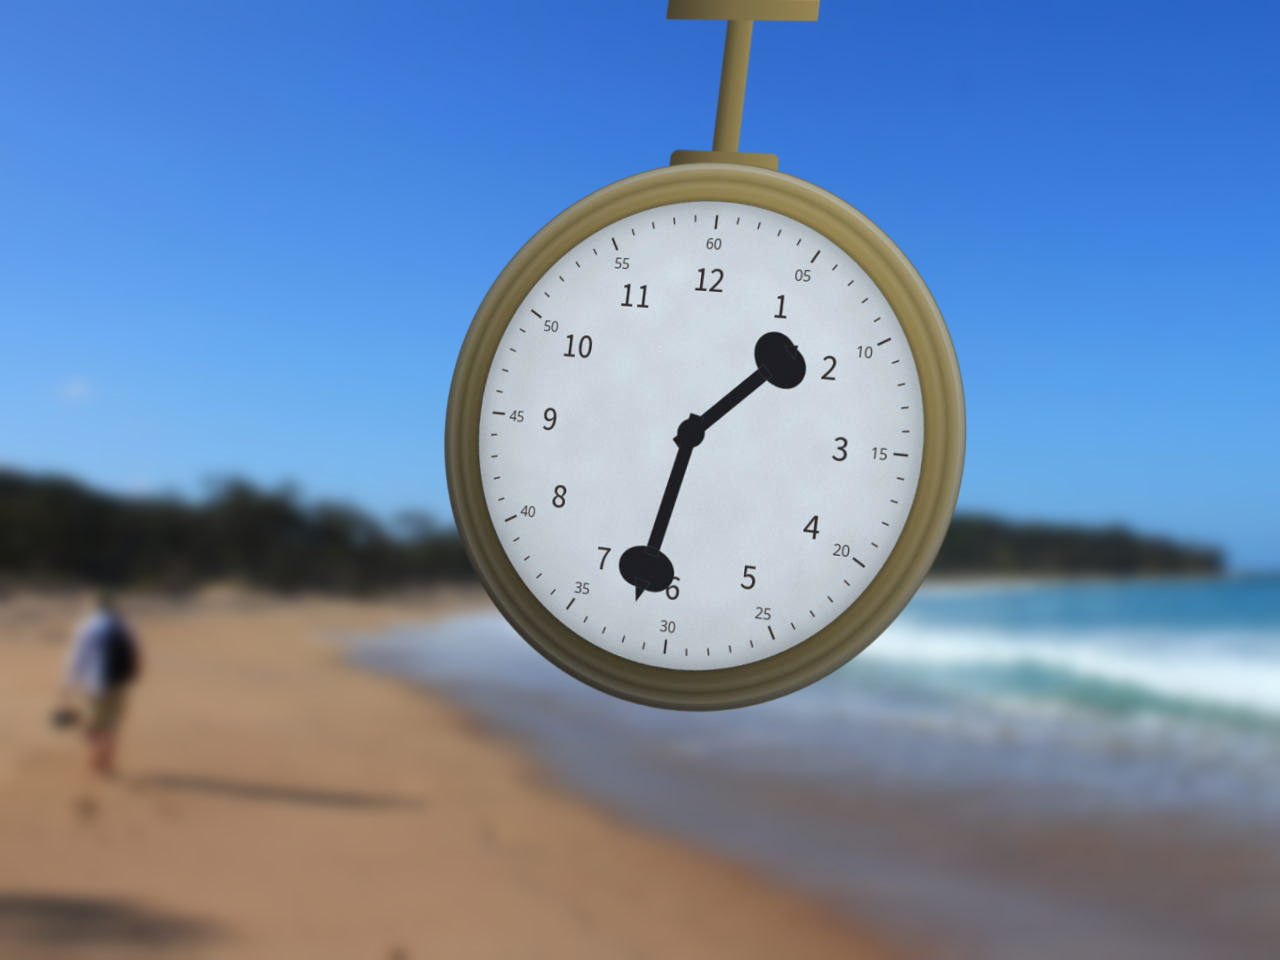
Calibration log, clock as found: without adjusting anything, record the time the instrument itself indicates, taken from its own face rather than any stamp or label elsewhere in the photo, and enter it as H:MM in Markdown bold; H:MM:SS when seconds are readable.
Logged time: **1:32**
